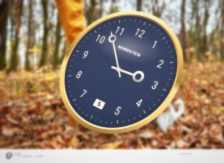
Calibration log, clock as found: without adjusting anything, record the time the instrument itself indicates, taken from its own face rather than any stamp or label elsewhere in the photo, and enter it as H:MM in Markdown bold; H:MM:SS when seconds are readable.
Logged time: **2:53**
